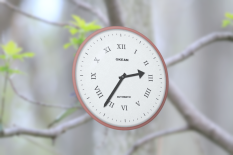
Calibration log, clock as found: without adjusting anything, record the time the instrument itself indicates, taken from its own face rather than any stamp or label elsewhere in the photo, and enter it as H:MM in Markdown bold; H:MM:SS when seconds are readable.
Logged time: **2:36**
